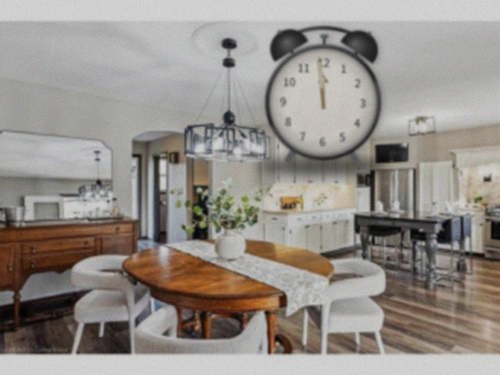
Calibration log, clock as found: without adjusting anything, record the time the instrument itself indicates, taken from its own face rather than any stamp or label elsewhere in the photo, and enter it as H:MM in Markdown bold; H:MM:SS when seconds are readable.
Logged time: **11:59**
